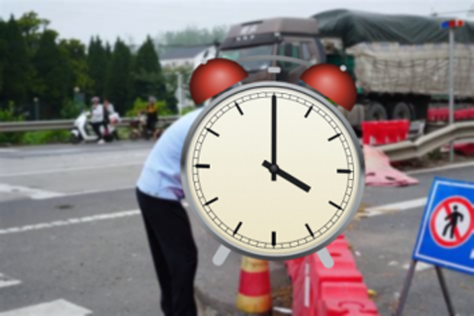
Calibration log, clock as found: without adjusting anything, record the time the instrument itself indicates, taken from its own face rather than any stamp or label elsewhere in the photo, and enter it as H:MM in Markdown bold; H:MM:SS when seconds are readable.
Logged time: **4:00**
